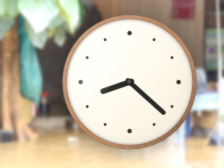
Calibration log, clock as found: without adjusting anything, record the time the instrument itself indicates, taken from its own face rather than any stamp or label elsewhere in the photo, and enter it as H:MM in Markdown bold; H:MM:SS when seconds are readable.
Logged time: **8:22**
